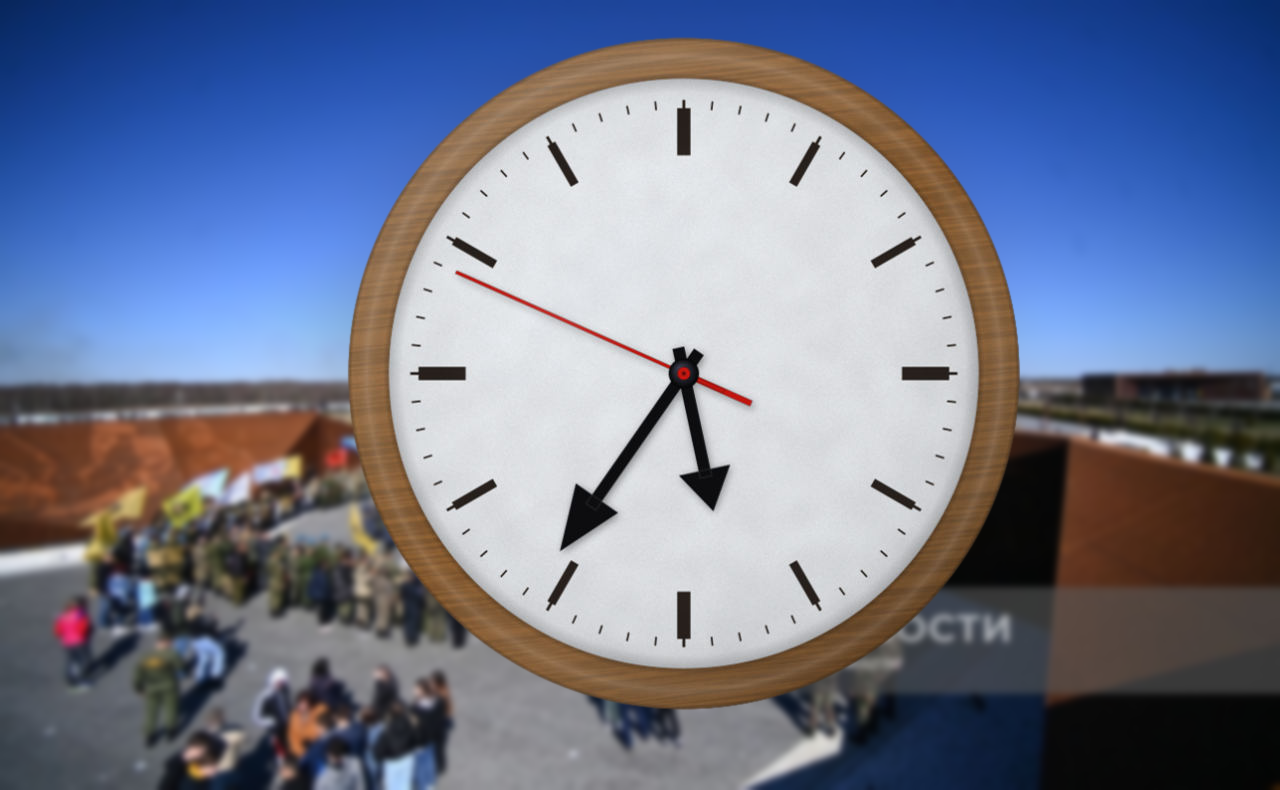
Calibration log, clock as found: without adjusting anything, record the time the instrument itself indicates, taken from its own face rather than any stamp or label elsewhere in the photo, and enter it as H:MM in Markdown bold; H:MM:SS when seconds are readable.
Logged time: **5:35:49**
